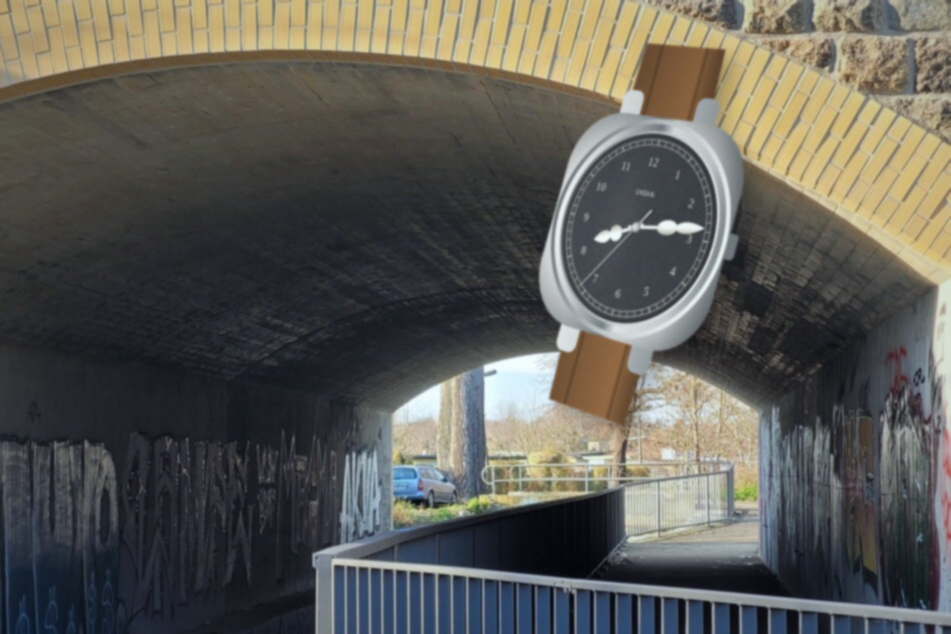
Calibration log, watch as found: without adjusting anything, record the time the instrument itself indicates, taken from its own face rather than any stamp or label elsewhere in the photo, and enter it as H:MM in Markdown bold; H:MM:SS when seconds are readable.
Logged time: **8:13:36**
